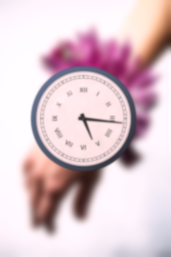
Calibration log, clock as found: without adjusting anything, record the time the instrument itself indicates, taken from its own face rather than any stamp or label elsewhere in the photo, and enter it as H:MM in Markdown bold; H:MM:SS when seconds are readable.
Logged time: **5:16**
